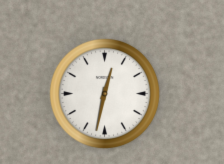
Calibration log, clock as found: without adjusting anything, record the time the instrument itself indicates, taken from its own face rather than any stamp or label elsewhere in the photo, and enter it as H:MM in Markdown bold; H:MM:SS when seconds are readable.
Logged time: **12:32**
